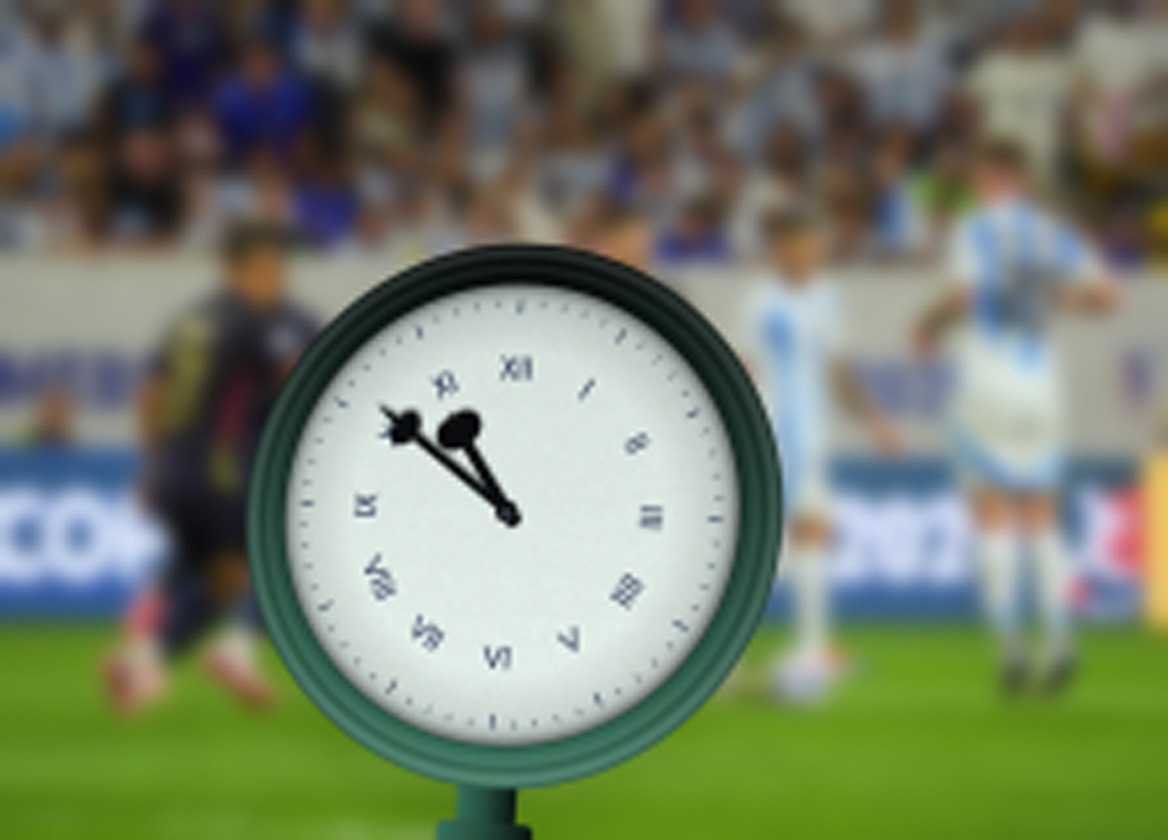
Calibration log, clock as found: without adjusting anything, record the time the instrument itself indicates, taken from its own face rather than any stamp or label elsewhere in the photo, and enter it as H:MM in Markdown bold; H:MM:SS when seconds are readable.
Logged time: **10:51**
